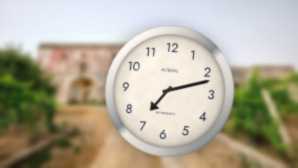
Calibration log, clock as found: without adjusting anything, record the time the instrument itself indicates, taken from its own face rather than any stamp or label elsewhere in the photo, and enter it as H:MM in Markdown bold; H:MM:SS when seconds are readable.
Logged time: **7:12**
